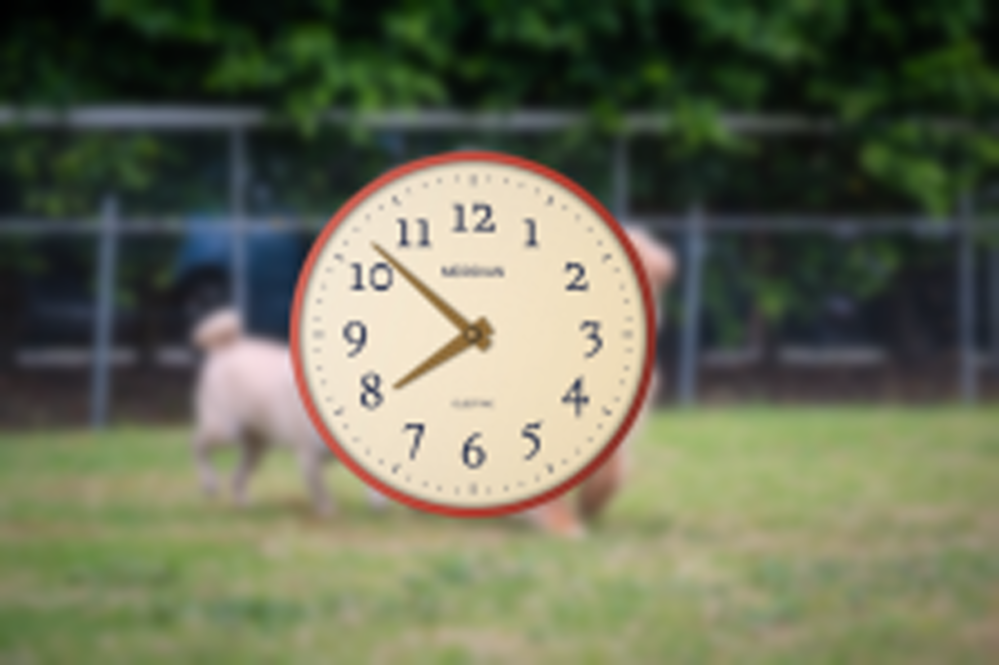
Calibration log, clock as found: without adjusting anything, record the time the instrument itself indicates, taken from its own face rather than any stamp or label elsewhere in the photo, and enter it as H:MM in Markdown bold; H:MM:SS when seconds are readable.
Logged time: **7:52**
